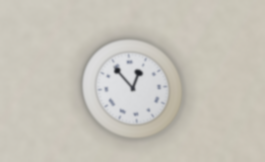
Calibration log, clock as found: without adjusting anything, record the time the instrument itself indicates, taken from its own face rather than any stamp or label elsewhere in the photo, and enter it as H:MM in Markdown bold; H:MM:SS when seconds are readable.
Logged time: **12:54**
